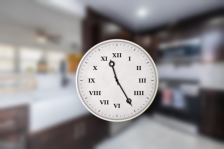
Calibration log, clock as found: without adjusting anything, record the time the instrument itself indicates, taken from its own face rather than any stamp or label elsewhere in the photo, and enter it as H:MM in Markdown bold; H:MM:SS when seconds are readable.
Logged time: **11:25**
